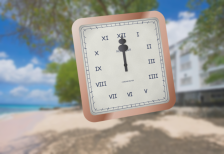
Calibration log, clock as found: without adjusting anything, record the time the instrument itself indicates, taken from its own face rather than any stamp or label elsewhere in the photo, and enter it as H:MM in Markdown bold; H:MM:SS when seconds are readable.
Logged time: **12:00**
